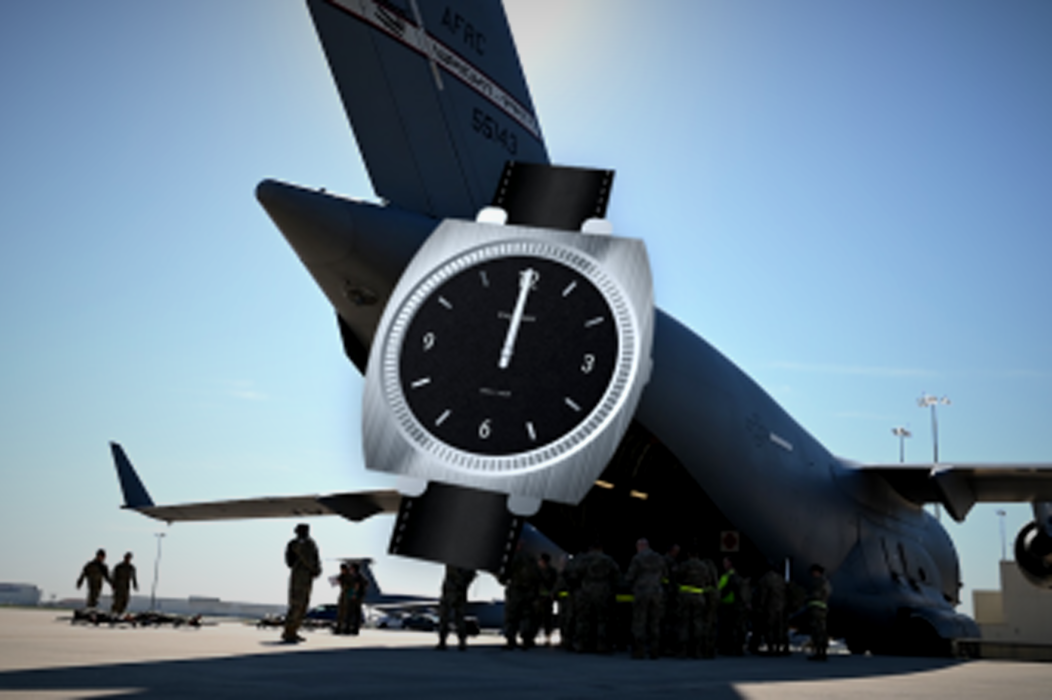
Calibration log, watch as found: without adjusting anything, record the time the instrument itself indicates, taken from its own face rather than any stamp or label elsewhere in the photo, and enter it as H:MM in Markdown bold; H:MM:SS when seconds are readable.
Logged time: **12:00**
